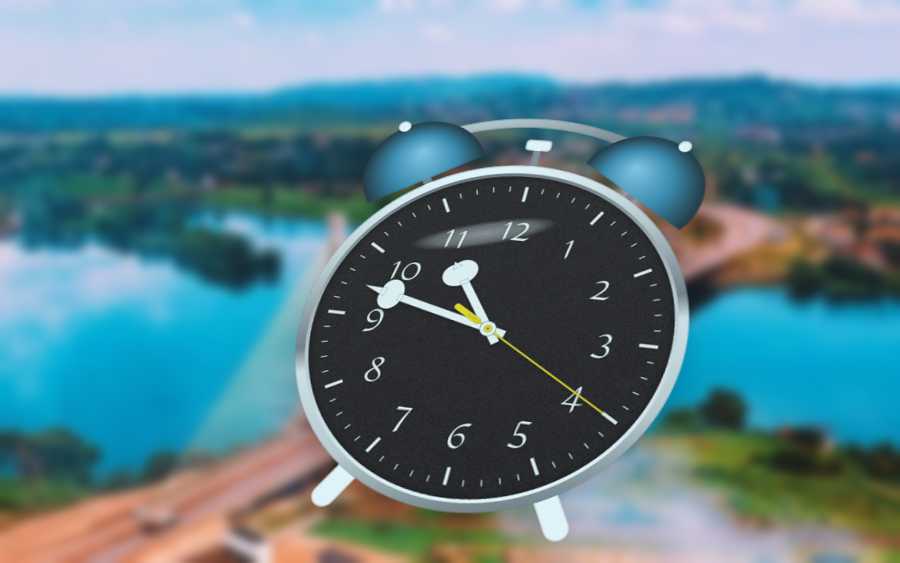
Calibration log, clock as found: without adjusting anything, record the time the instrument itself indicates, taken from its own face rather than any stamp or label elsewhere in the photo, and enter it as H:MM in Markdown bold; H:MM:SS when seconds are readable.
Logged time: **10:47:20**
